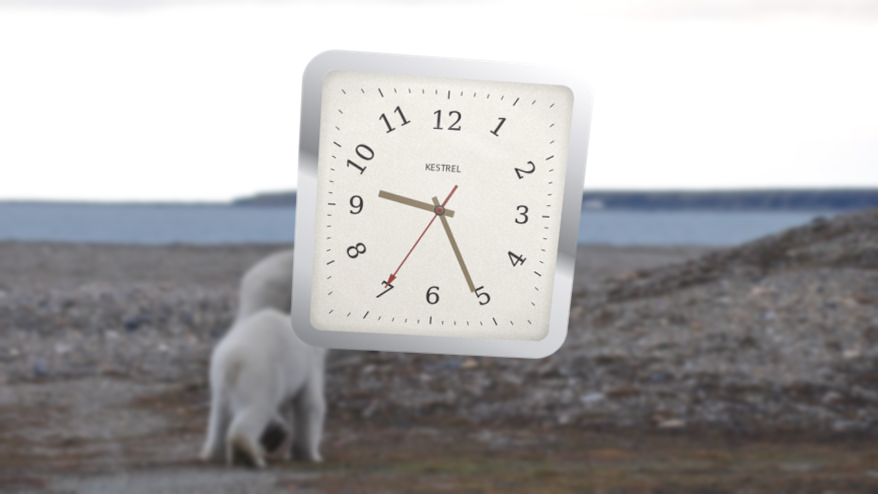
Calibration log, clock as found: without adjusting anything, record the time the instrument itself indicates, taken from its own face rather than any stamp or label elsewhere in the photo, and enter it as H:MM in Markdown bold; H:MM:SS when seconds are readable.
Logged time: **9:25:35**
